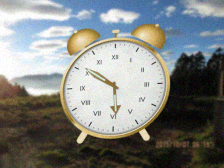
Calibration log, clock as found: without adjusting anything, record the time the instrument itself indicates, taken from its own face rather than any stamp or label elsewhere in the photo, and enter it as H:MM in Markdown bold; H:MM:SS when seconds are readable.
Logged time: **5:51**
